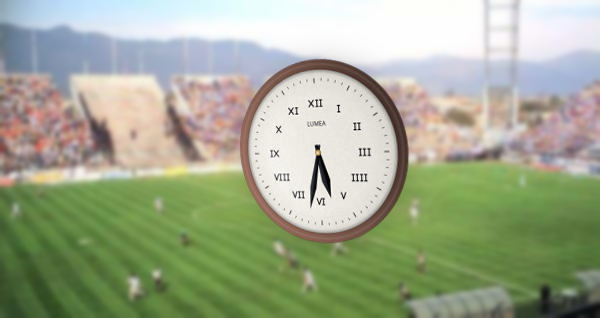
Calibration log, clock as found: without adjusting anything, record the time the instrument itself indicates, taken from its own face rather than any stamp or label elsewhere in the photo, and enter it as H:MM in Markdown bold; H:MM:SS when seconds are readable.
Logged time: **5:32**
